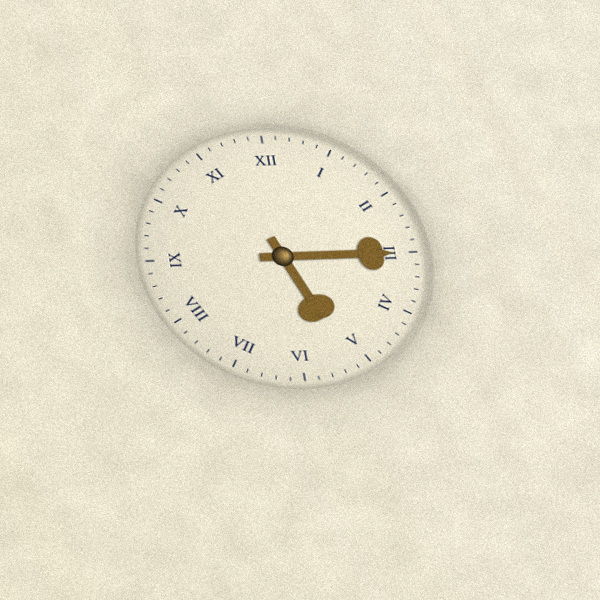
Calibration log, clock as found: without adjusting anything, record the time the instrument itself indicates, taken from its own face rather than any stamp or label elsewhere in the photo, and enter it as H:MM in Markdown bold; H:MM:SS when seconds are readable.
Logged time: **5:15**
